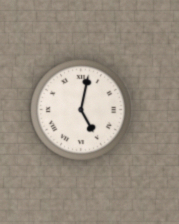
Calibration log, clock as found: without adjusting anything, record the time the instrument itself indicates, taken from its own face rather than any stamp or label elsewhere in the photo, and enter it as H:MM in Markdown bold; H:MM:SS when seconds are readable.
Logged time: **5:02**
